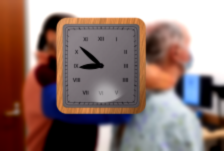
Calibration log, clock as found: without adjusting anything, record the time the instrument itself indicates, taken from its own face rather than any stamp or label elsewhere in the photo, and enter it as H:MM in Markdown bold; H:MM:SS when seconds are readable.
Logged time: **8:52**
